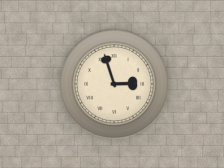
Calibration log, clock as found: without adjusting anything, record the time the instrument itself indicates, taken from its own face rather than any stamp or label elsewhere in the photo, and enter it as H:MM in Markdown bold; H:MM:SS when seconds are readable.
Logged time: **2:57**
